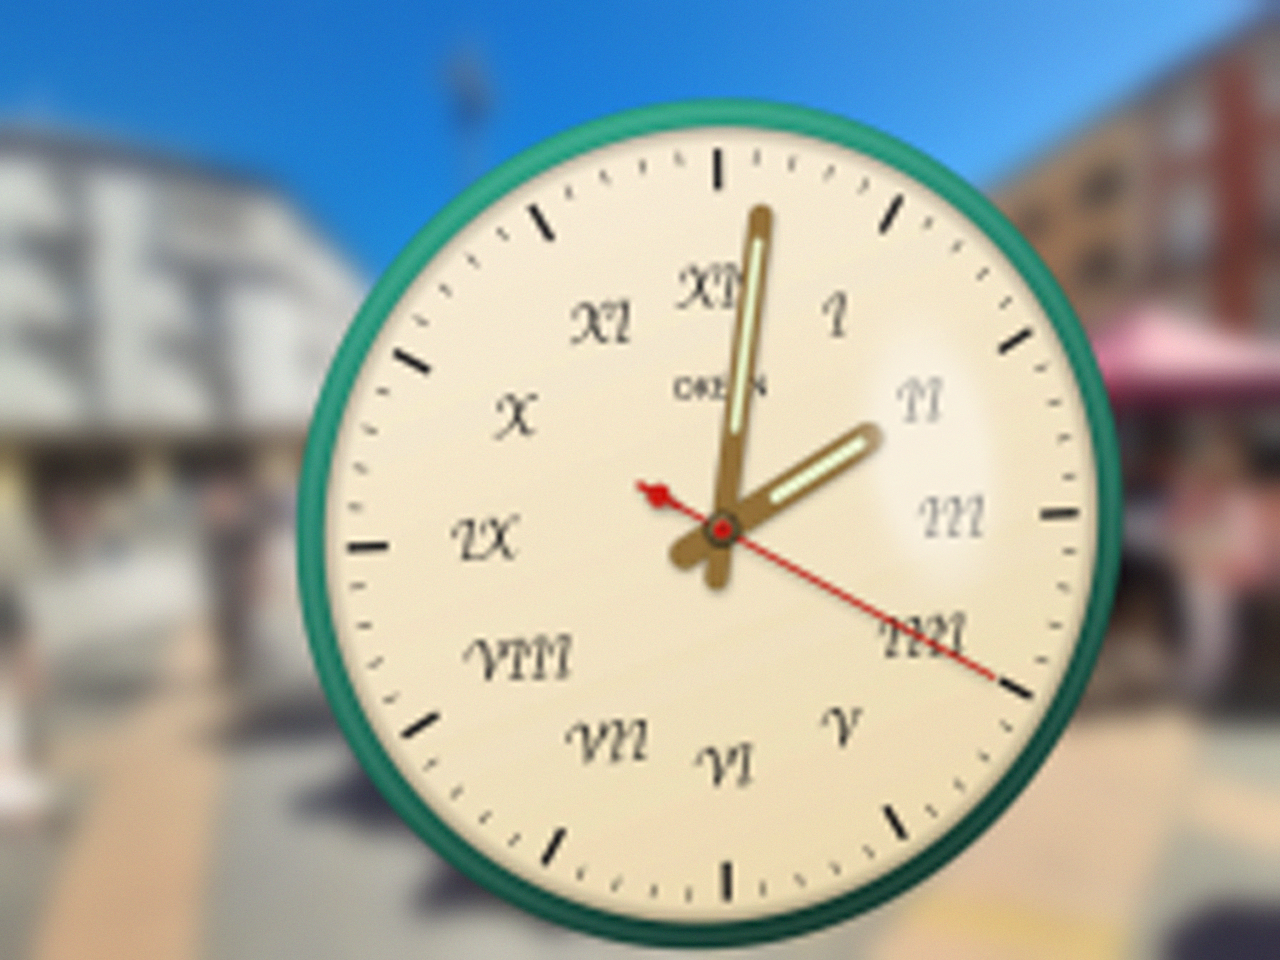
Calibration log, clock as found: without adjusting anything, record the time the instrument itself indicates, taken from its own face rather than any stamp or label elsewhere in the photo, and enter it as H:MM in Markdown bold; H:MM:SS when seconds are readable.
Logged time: **2:01:20**
